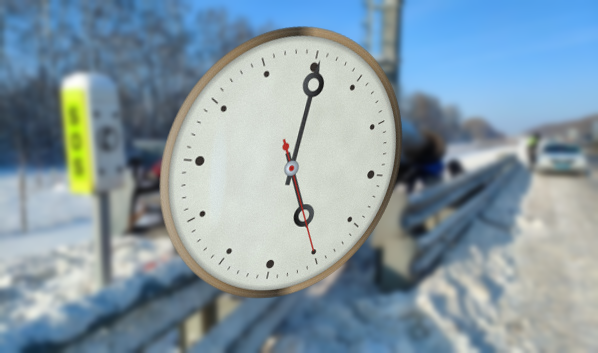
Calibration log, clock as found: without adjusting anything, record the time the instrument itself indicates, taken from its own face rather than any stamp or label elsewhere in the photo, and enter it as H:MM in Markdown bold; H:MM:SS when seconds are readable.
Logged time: **5:00:25**
